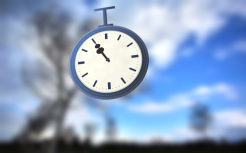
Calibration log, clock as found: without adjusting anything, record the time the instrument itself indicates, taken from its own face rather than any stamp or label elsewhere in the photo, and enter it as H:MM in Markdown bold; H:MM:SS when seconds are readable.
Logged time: **10:55**
